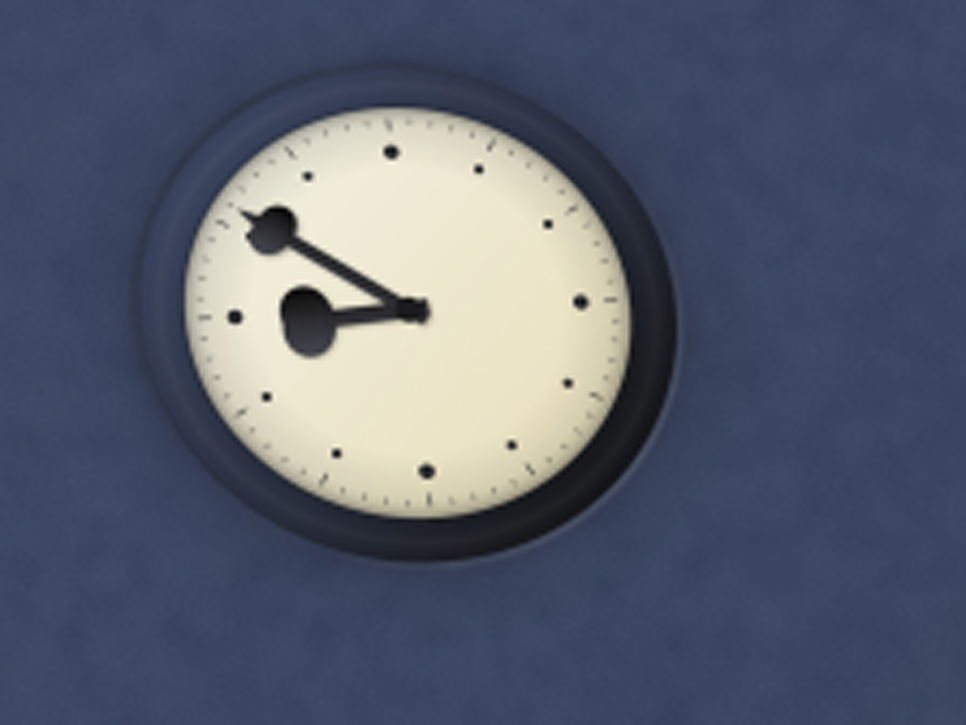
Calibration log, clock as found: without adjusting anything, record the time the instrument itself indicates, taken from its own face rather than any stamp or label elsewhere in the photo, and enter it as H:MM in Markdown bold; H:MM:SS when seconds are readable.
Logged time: **8:51**
